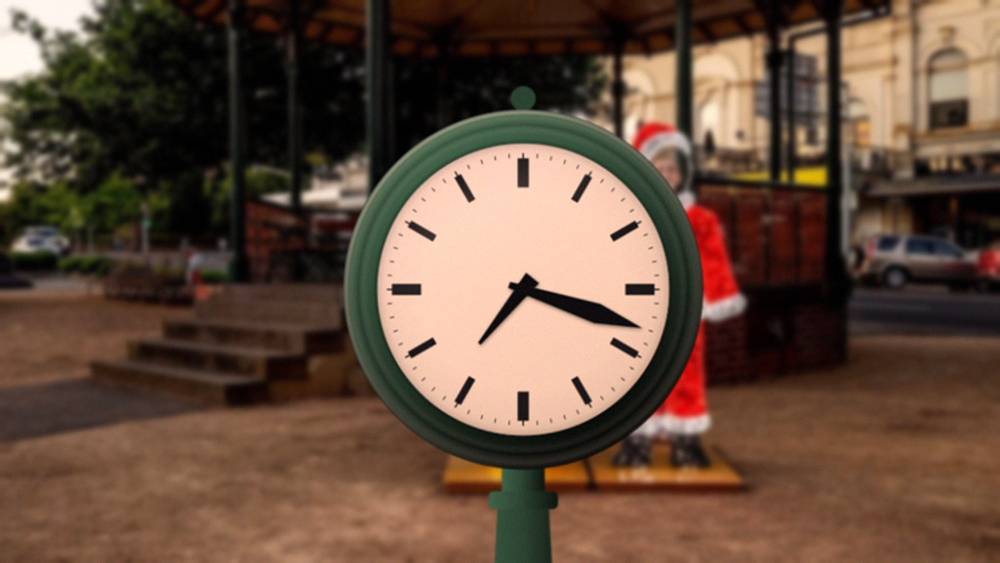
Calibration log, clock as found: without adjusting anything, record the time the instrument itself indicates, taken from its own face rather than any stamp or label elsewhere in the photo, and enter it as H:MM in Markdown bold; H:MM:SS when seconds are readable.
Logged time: **7:18**
